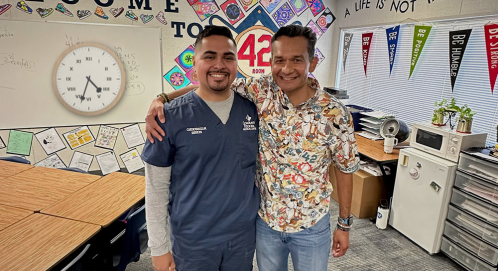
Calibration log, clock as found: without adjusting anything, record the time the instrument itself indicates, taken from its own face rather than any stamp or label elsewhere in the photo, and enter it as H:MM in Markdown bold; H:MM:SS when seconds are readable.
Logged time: **4:33**
